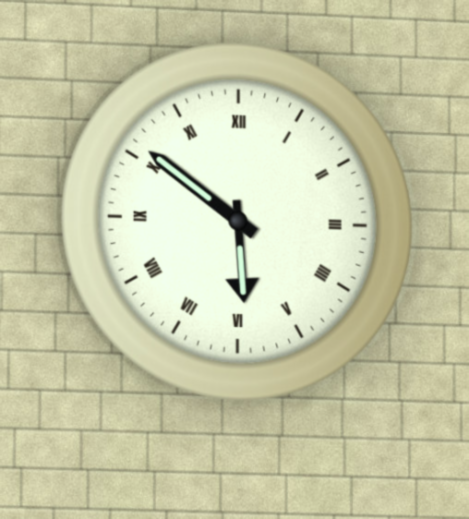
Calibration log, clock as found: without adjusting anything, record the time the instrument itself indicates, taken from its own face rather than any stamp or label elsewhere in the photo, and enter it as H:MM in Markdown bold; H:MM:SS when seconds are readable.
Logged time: **5:51**
